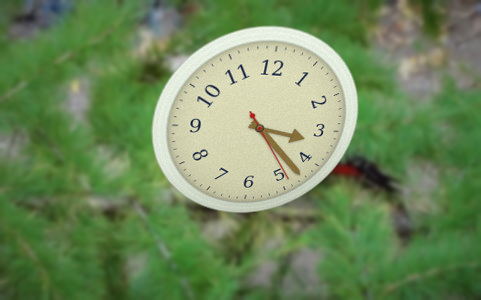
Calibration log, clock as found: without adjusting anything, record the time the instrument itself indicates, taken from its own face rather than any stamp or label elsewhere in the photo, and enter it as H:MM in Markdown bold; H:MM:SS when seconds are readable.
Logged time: **3:22:24**
